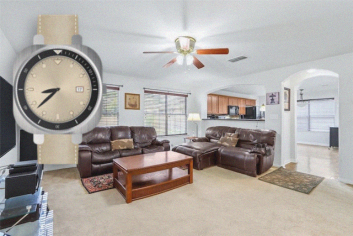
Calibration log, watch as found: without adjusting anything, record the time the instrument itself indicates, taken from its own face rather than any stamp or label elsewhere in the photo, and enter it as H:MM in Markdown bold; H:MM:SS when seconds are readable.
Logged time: **8:38**
